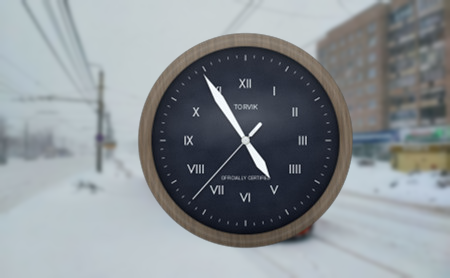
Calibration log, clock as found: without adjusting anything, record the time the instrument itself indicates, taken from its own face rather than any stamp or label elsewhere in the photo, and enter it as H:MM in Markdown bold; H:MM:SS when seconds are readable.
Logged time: **4:54:37**
